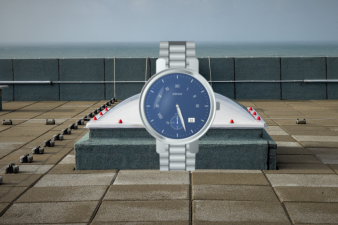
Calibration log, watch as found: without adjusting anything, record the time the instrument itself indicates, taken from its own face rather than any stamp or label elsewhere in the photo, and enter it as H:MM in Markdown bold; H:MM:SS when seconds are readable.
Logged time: **5:27**
